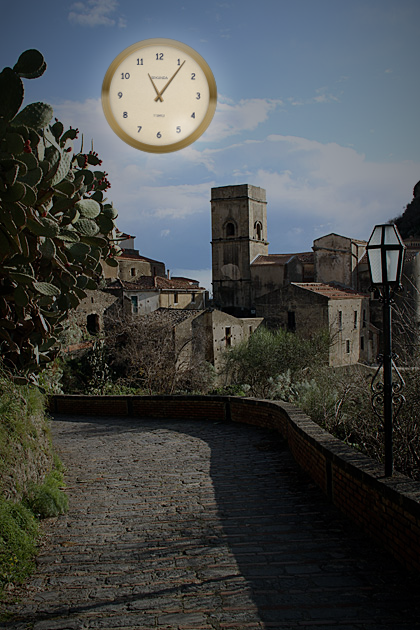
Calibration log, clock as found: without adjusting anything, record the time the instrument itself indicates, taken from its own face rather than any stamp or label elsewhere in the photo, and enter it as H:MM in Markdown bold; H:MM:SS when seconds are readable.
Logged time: **11:06**
